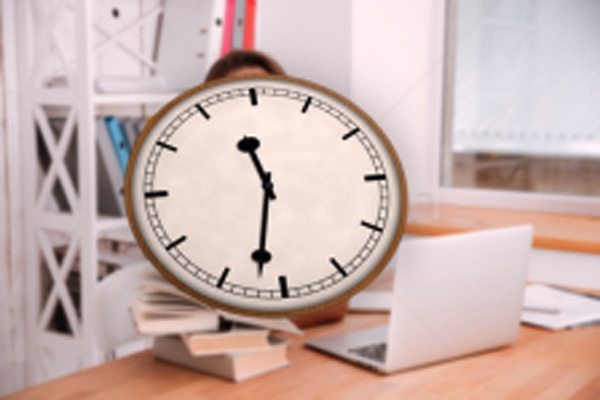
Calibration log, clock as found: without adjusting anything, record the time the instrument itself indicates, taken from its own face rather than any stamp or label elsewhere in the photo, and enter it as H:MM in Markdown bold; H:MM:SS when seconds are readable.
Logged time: **11:32**
